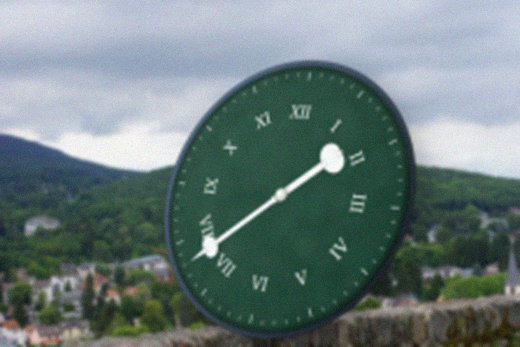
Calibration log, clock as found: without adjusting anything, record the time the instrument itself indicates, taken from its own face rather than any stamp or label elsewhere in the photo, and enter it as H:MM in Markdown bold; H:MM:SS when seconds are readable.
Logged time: **1:38**
